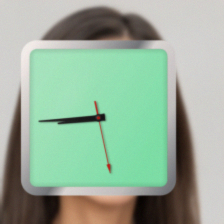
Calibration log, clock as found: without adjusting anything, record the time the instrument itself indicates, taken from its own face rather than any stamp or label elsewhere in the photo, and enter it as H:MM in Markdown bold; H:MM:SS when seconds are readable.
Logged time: **8:44:28**
